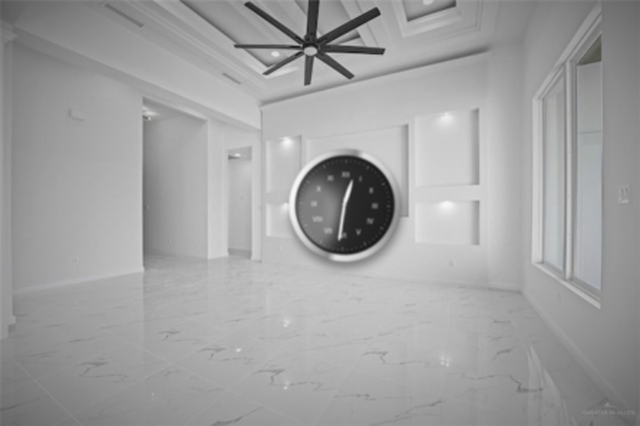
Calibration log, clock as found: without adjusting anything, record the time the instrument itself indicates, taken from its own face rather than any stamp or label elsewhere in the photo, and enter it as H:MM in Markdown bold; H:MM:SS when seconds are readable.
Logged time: **12:31**
